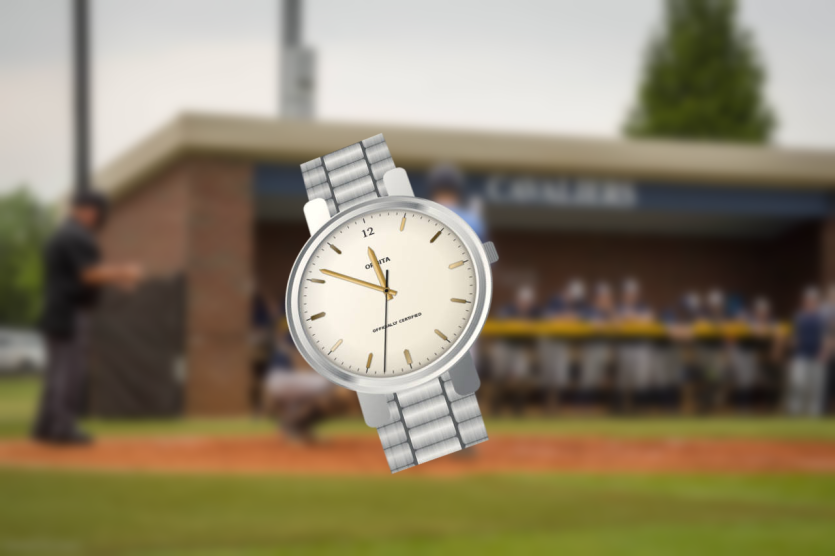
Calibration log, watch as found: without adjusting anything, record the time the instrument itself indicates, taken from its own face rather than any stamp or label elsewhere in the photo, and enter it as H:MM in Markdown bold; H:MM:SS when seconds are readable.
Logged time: **11:51:33**
